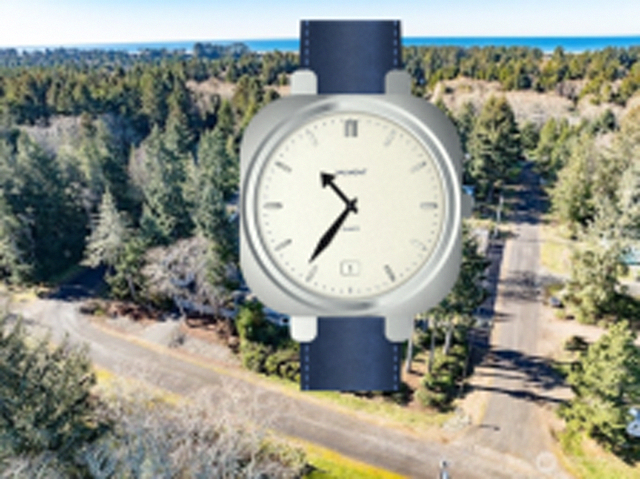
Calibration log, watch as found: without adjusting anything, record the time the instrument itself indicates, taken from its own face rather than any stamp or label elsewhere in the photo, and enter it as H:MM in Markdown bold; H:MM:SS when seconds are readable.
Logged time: **10:36**
